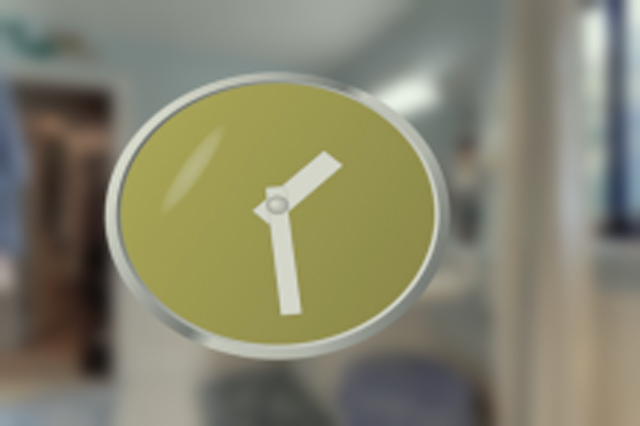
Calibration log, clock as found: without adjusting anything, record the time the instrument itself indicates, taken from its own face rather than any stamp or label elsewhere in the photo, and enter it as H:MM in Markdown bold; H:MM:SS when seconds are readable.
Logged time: **1:29**
